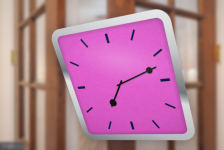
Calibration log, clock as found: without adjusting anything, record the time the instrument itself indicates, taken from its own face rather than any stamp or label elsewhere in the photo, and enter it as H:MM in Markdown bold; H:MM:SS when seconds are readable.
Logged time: **7:12**
